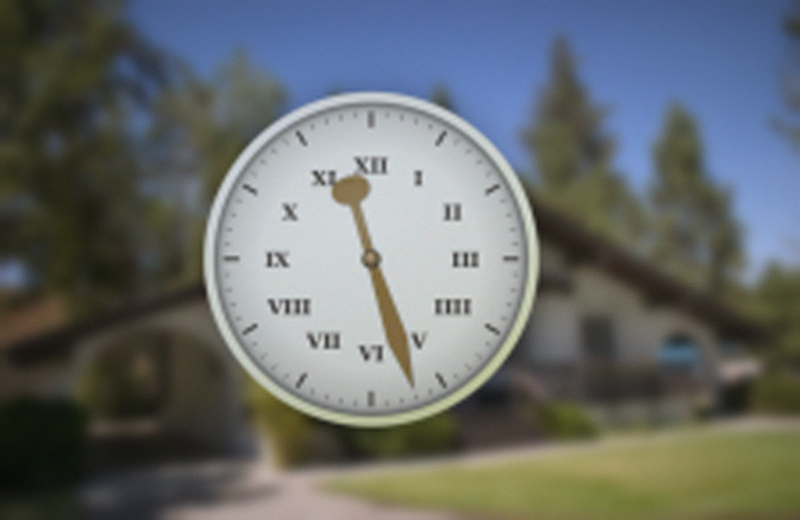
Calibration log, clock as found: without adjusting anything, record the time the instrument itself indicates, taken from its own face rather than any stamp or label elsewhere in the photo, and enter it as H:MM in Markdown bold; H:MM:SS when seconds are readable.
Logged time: **11:27**
